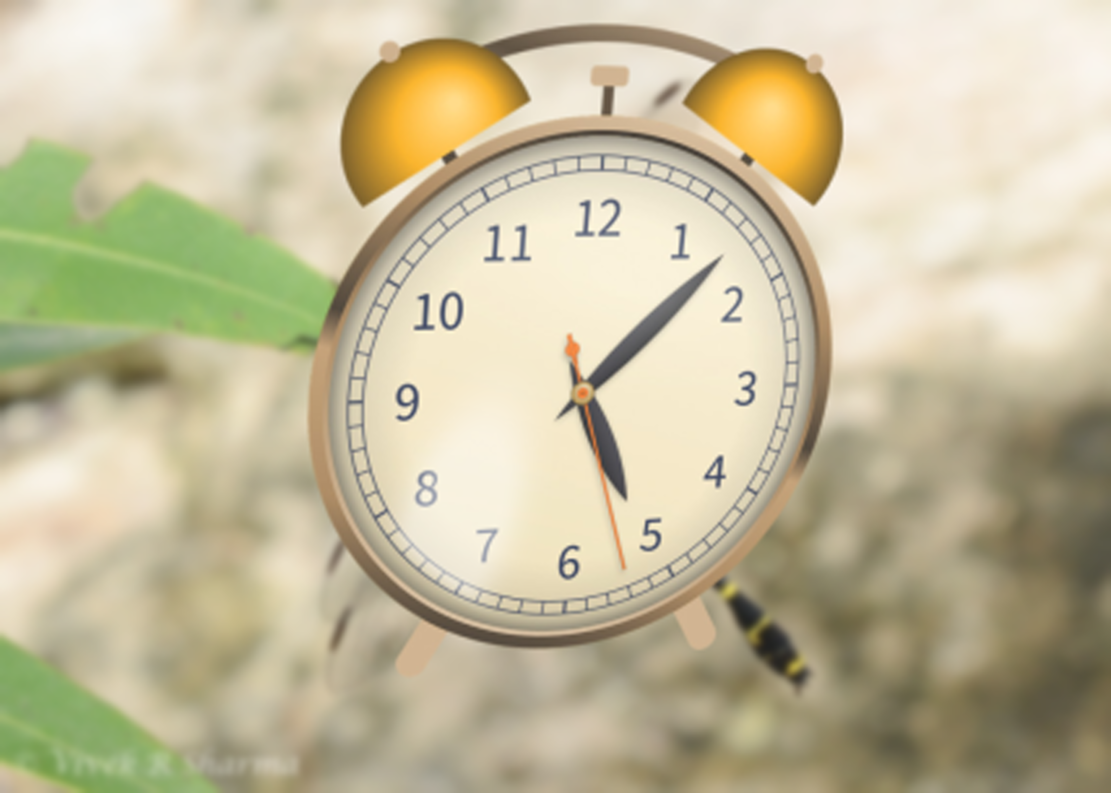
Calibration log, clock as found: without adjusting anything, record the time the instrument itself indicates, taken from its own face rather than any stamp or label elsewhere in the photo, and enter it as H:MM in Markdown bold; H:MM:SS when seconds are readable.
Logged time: **5:07:27**
